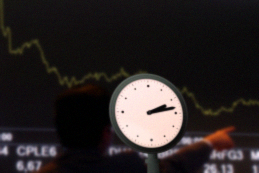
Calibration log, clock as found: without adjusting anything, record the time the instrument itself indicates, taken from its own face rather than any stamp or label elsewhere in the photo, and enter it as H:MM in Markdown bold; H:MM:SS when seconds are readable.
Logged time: **2:13**
